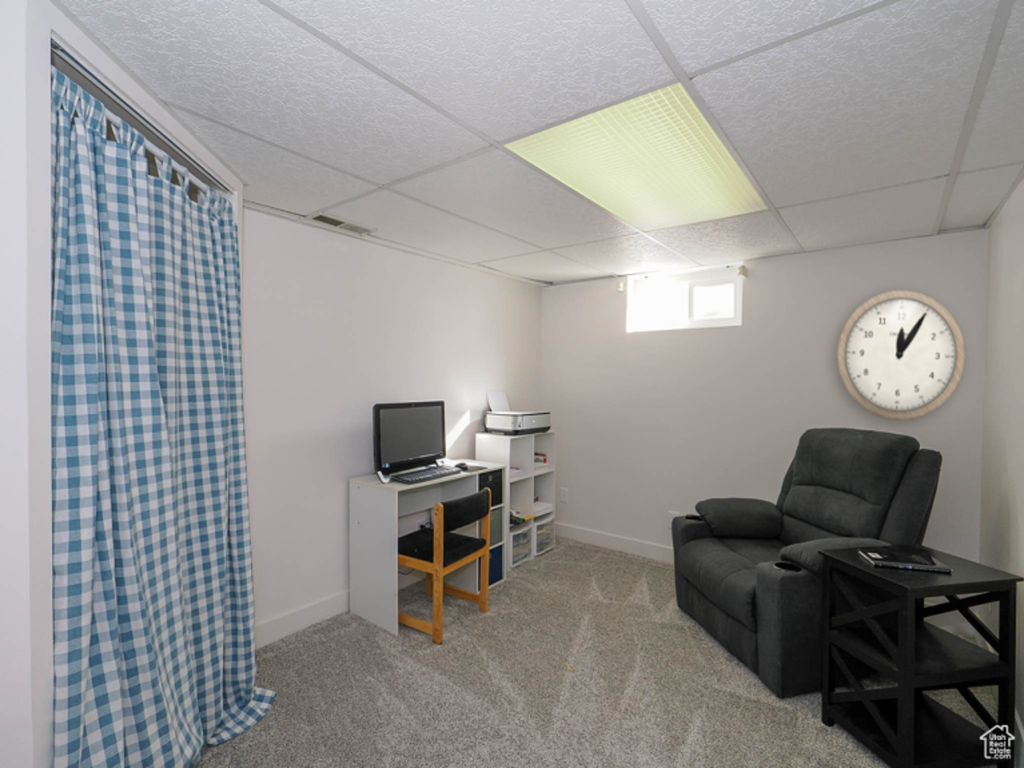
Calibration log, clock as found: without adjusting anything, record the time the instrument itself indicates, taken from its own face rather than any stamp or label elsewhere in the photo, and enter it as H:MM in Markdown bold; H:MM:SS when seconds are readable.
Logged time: **12:05**
